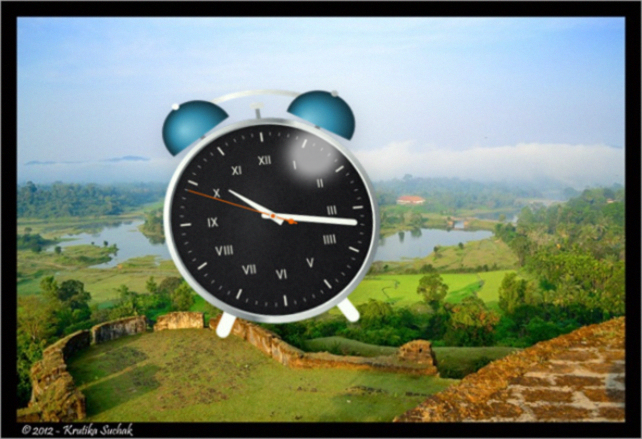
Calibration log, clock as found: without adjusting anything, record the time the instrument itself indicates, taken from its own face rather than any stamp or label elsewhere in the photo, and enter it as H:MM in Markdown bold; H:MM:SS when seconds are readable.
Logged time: **10:16:49**
